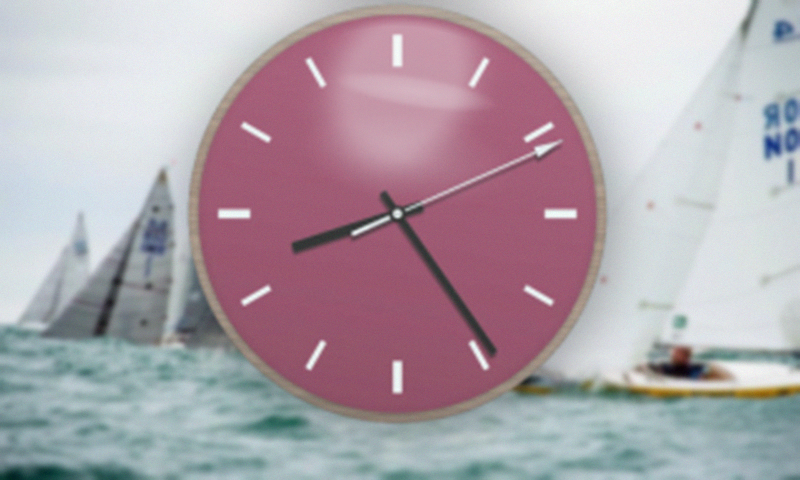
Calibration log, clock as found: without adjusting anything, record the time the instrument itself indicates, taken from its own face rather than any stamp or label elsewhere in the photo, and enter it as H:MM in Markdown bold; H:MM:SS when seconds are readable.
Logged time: **8:24:11**
